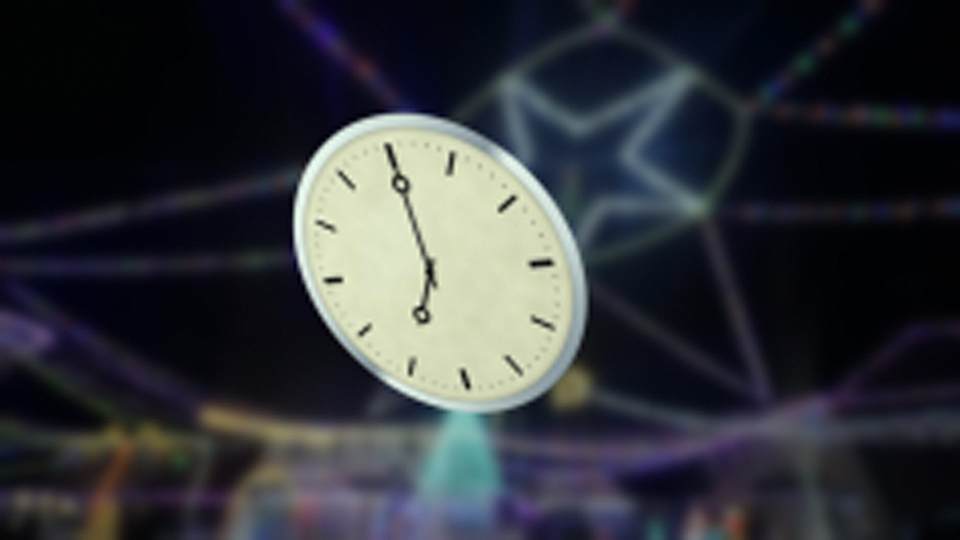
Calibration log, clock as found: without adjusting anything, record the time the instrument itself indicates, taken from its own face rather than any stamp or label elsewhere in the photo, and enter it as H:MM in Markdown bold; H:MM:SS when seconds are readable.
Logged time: **7:00**
